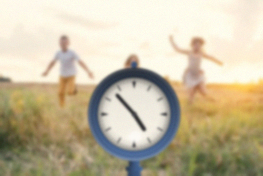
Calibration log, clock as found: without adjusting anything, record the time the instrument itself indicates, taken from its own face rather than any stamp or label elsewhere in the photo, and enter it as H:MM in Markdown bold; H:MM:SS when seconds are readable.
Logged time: **4:53**
